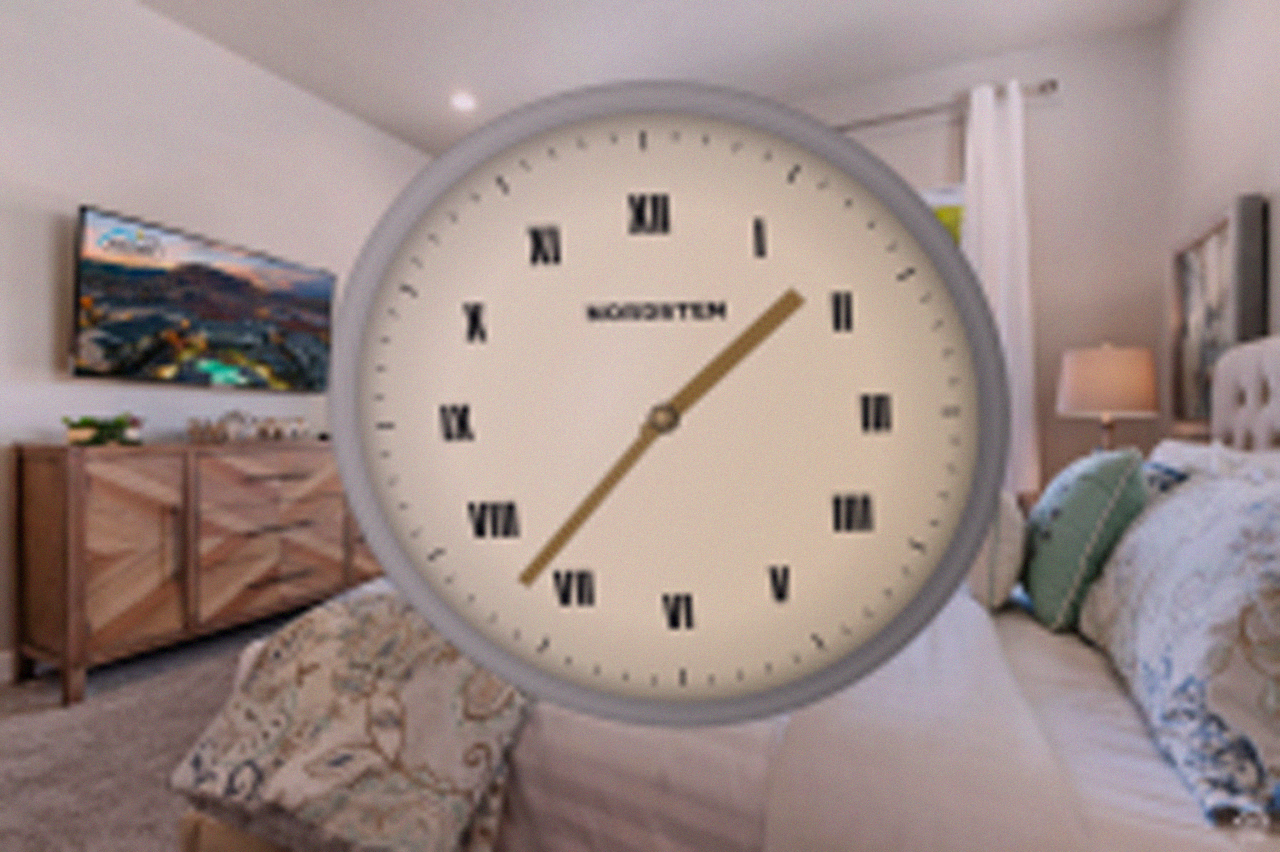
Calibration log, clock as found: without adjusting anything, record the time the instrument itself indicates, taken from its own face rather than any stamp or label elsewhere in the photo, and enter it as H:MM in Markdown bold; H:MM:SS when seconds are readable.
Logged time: **1:37**
